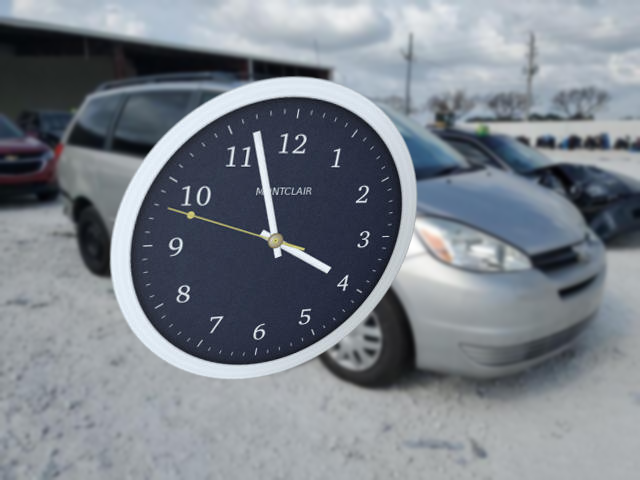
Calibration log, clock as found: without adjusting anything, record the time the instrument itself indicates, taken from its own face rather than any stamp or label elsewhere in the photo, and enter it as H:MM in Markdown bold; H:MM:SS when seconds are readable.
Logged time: **3:56:48**
